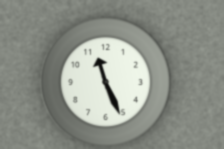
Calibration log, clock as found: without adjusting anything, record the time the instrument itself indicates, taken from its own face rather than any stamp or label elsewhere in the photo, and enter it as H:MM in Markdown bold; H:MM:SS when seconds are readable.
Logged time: **11:26**
